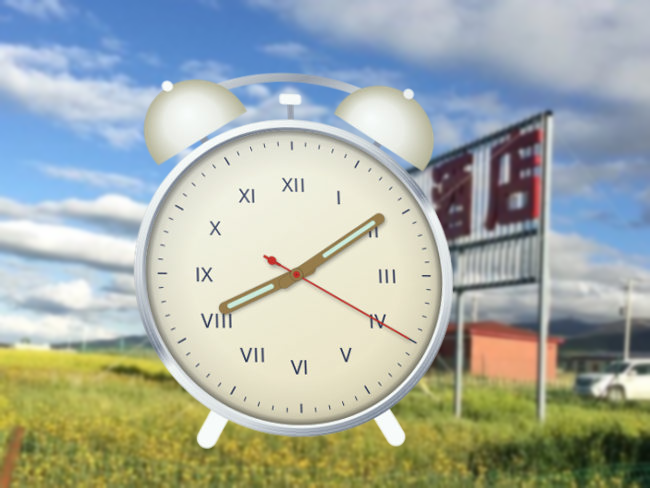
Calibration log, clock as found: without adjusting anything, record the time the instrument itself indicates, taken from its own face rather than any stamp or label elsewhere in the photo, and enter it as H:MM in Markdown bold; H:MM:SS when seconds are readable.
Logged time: **8:09:20**
